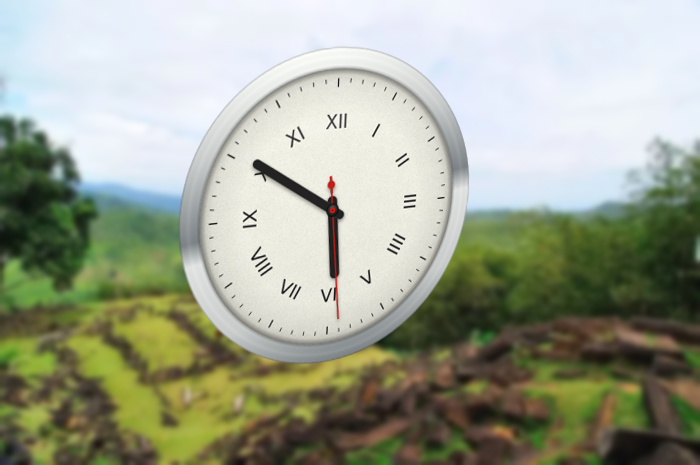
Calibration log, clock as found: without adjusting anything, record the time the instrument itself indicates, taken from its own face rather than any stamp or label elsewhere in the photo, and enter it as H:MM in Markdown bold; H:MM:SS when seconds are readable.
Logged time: **5:50:29**
